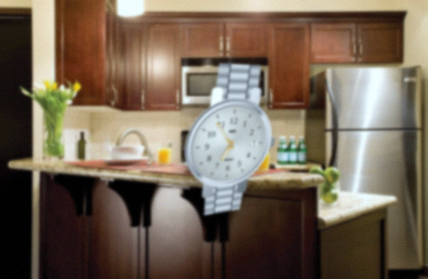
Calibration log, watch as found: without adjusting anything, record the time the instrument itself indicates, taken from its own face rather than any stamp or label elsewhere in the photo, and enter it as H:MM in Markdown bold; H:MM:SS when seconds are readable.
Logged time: **6:54**
